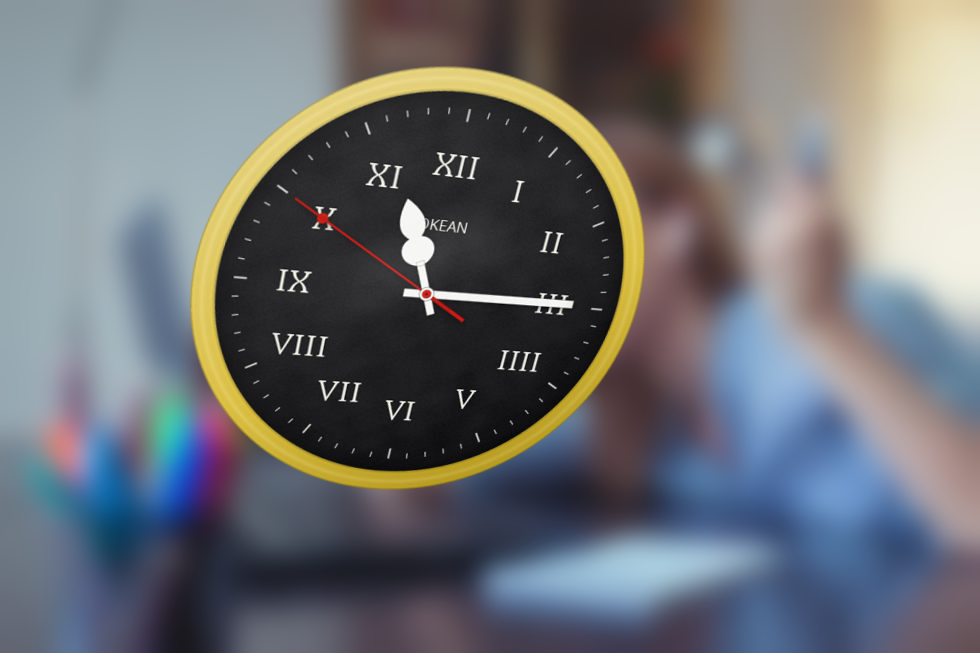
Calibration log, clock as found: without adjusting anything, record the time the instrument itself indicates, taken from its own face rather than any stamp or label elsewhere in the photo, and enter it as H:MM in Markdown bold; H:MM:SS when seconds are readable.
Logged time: **11:14:50**
